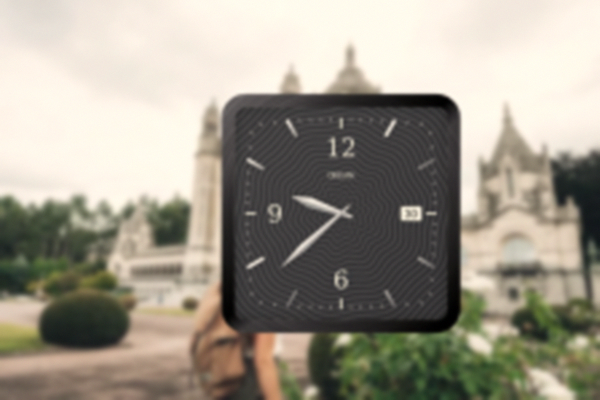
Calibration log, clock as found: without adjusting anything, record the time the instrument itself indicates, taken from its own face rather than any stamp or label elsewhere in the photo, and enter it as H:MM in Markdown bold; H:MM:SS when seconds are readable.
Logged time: **9:38**
